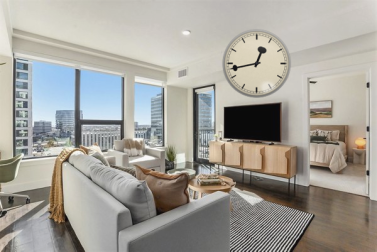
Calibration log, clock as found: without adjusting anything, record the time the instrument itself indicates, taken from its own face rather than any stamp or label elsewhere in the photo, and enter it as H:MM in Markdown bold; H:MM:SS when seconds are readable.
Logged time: **12:43**
